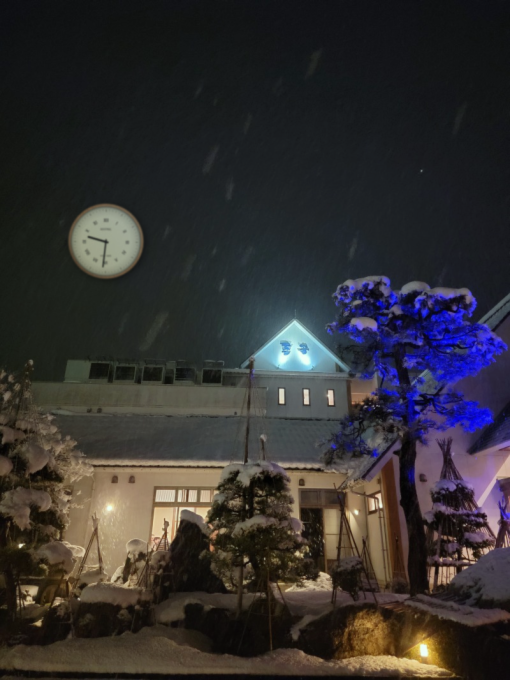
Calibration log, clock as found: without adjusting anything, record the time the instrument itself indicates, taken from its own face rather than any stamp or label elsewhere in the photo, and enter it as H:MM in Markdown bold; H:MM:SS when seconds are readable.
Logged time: **9:31**
